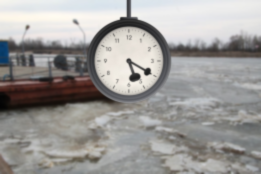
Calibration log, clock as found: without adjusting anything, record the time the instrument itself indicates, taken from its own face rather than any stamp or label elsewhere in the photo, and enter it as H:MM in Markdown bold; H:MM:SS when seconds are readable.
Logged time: **5:20**
